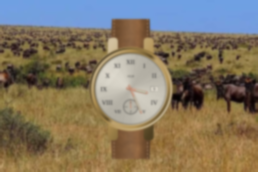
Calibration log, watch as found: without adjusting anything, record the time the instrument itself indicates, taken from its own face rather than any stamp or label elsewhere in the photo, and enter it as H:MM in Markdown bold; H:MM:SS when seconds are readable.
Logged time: **3:26**
